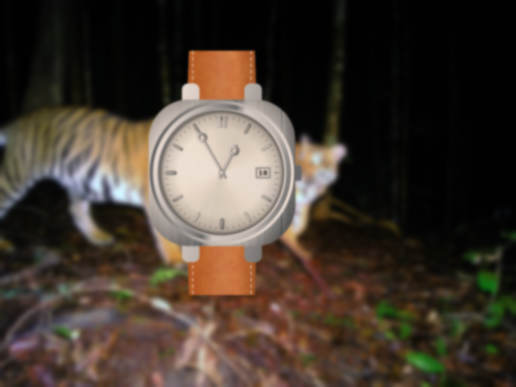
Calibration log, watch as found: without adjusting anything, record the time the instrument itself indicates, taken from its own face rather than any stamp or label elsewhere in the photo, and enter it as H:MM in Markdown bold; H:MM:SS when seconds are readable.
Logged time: **12:55**
